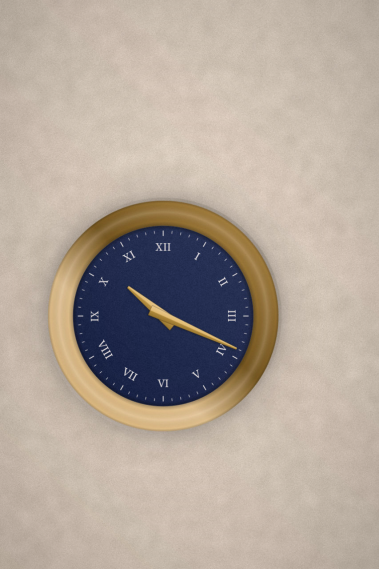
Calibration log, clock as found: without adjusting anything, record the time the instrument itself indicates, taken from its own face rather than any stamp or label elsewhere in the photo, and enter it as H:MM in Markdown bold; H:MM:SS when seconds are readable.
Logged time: **10:19**
